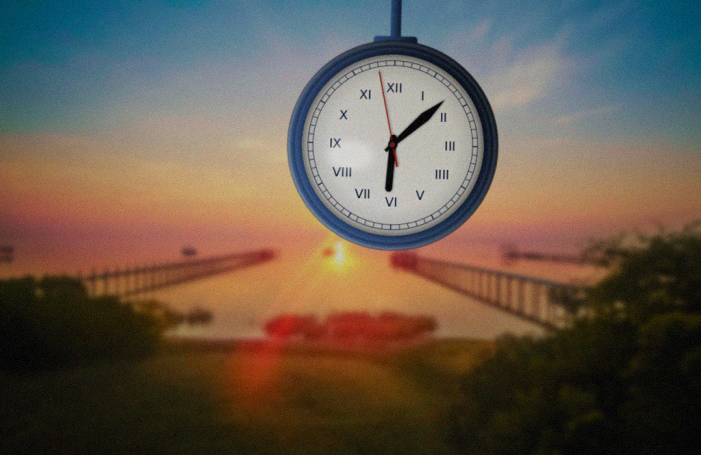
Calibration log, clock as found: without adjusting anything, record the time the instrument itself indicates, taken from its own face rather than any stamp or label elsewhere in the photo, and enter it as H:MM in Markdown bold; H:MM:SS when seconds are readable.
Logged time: **6:07:58**
